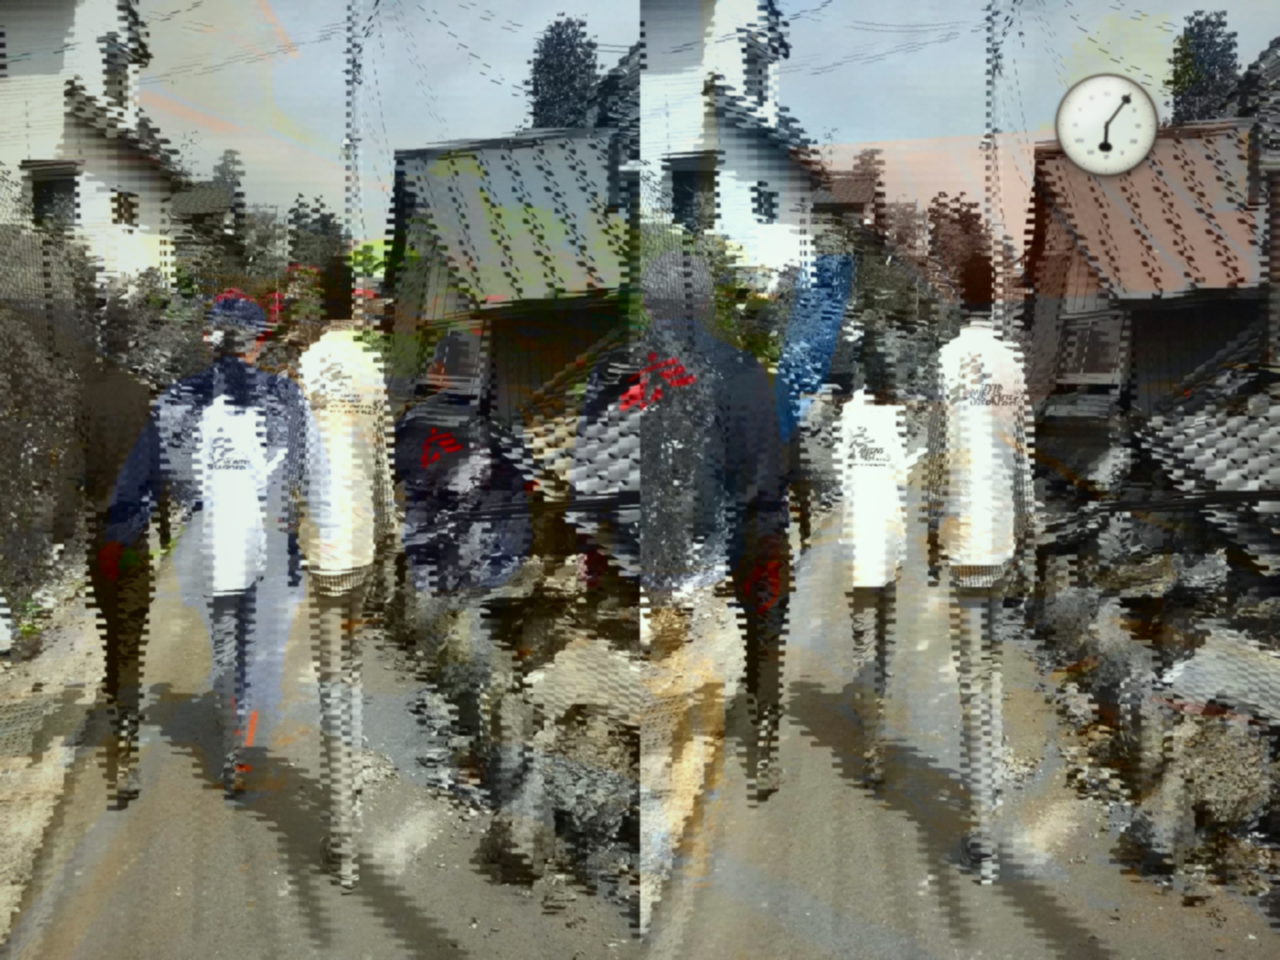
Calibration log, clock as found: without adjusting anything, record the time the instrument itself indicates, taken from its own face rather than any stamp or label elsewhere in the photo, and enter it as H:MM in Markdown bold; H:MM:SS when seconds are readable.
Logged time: **6:06**
